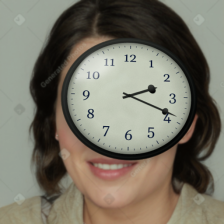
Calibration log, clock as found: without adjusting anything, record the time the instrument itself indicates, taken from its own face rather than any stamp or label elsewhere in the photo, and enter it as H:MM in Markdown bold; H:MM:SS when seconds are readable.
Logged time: **2:19**
